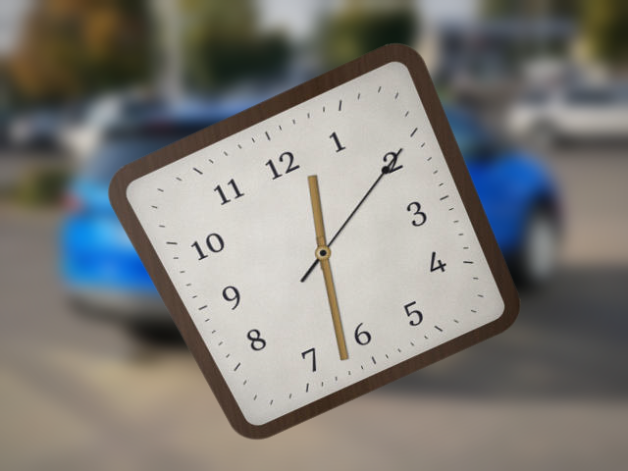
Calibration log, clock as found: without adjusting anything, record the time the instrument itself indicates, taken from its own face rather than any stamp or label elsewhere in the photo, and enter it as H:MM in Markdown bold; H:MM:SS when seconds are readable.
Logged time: **12:32:10**
